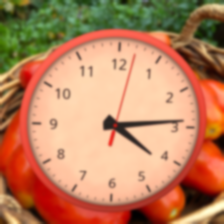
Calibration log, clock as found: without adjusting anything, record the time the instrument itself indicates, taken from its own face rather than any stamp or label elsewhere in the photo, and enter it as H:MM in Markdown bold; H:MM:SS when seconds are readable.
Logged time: **4:14:02**
